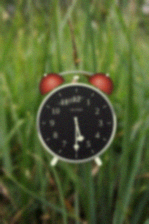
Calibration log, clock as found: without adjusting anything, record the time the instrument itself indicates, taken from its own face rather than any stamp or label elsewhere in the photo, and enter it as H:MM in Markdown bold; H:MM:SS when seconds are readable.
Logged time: **5:30**
